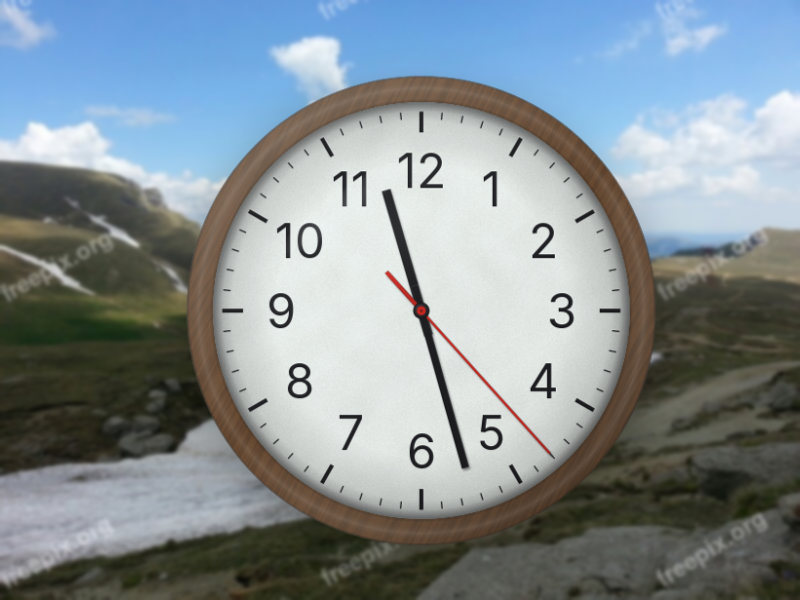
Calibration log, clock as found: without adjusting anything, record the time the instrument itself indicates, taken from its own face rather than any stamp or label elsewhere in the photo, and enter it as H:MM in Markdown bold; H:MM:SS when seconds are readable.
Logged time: **11:27:23**
